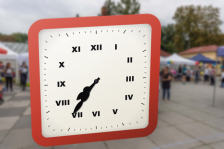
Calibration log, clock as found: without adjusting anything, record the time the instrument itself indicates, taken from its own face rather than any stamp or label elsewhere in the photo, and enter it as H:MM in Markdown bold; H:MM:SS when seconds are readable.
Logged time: **7:36**
